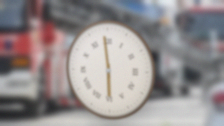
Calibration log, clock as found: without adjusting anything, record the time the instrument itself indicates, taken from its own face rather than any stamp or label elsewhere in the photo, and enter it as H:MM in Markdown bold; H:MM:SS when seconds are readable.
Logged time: **5:59**
